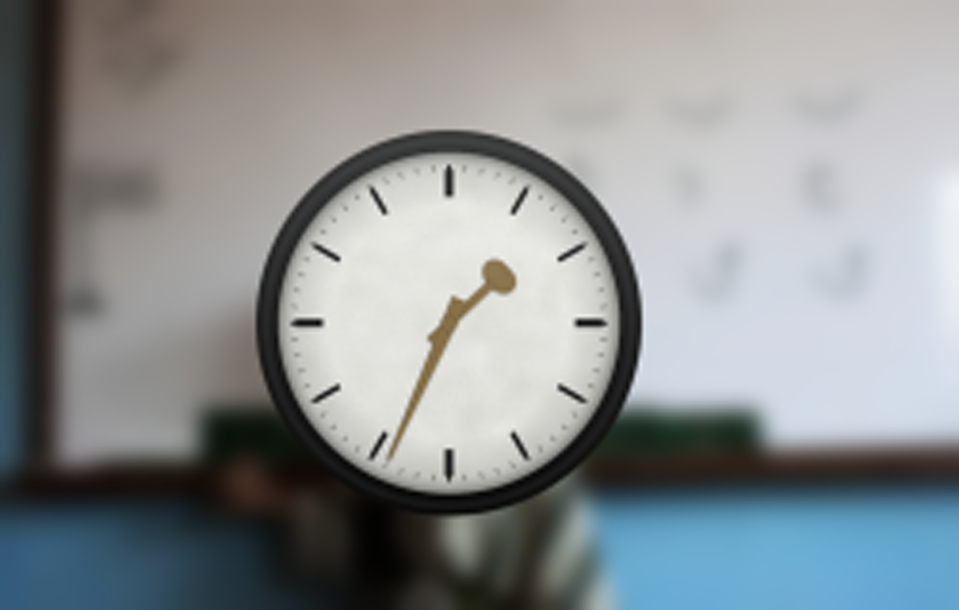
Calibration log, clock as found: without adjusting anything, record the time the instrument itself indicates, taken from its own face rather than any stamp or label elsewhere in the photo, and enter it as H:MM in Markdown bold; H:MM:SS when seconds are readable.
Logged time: **1:34**
